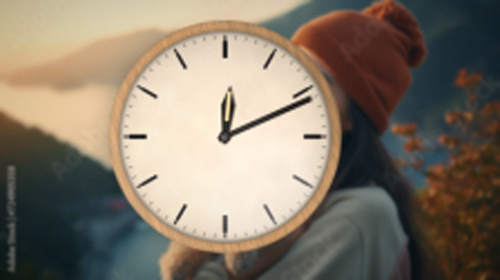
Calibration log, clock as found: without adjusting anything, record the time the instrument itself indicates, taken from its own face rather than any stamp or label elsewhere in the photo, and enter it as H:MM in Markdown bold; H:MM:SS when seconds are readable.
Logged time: **12:11**
